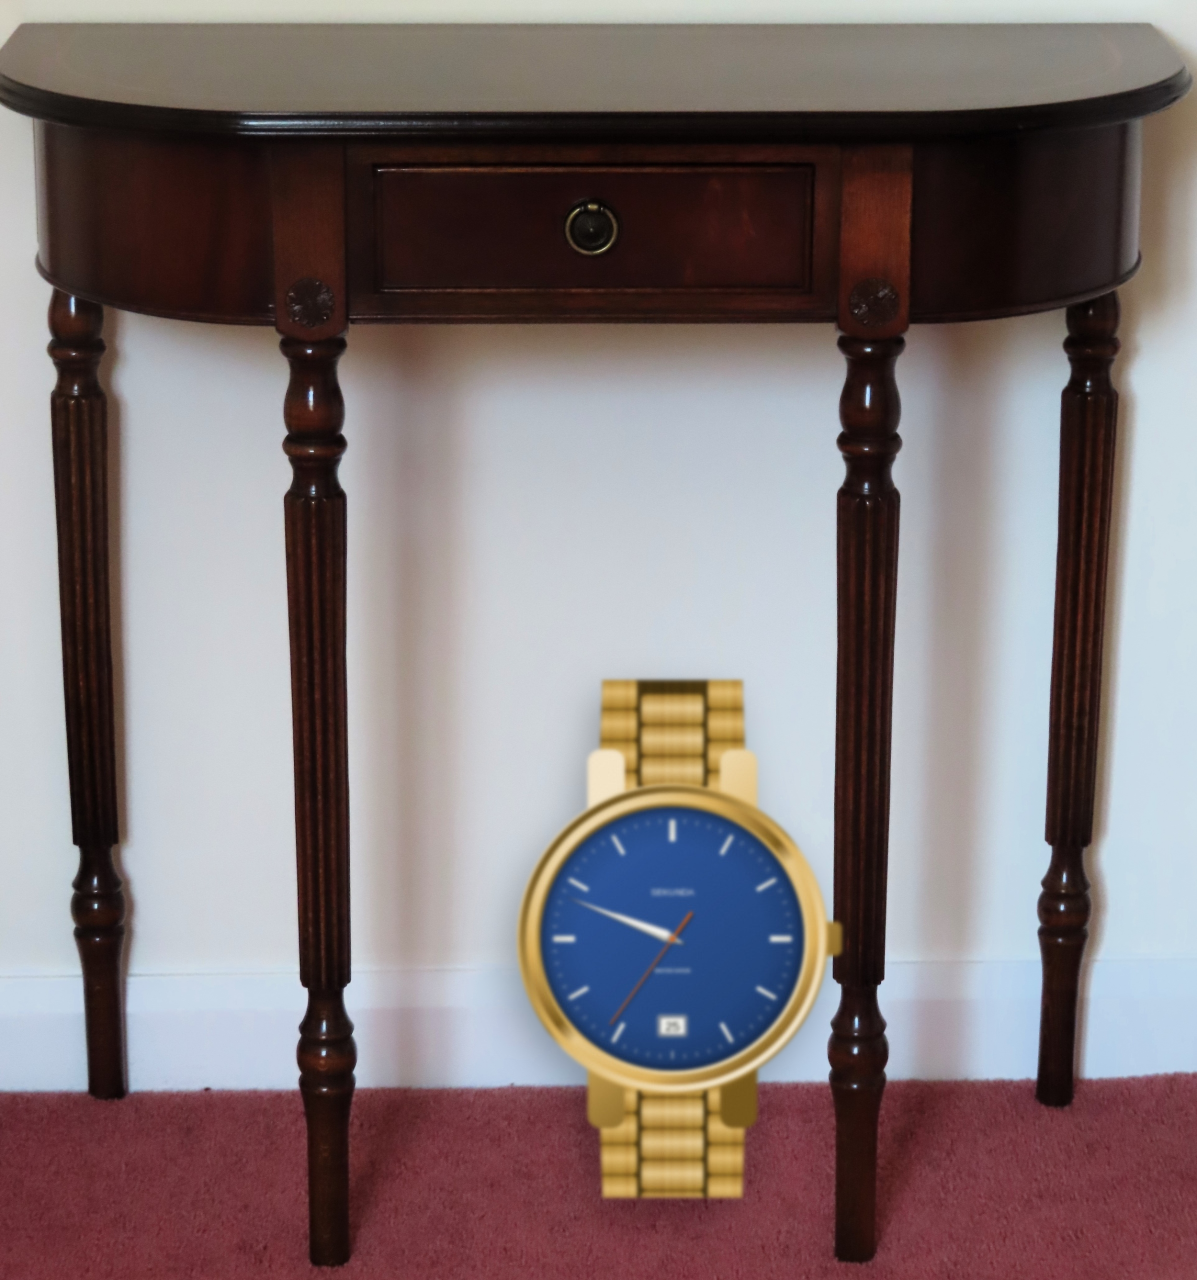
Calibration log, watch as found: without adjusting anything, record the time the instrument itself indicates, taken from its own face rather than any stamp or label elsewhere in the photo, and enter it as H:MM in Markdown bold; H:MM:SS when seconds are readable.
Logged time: **9:48:36**
